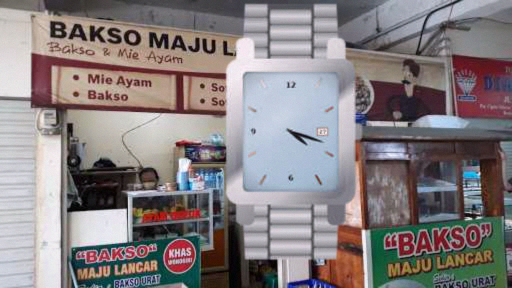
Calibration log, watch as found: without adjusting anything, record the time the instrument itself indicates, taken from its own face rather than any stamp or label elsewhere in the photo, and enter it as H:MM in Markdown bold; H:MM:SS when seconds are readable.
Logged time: **4:18**
